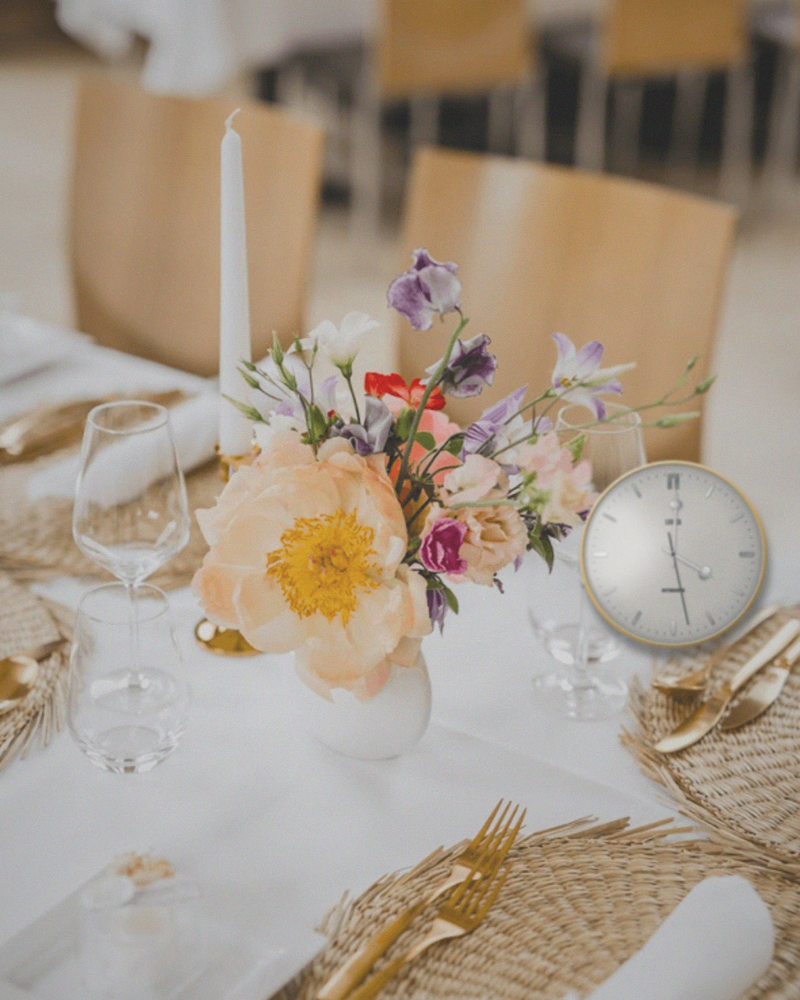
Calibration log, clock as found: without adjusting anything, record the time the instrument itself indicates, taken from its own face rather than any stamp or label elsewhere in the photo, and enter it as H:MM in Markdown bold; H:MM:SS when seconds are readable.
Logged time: **4:00:28**
